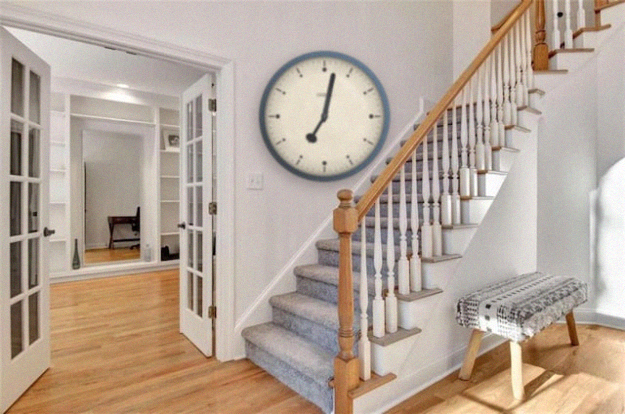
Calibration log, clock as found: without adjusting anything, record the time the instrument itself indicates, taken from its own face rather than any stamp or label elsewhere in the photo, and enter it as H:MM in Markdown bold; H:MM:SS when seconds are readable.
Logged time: **7:02**
